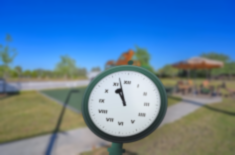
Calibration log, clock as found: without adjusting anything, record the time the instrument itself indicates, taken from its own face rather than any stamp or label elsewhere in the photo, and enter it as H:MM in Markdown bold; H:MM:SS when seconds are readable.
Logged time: **10:57**
